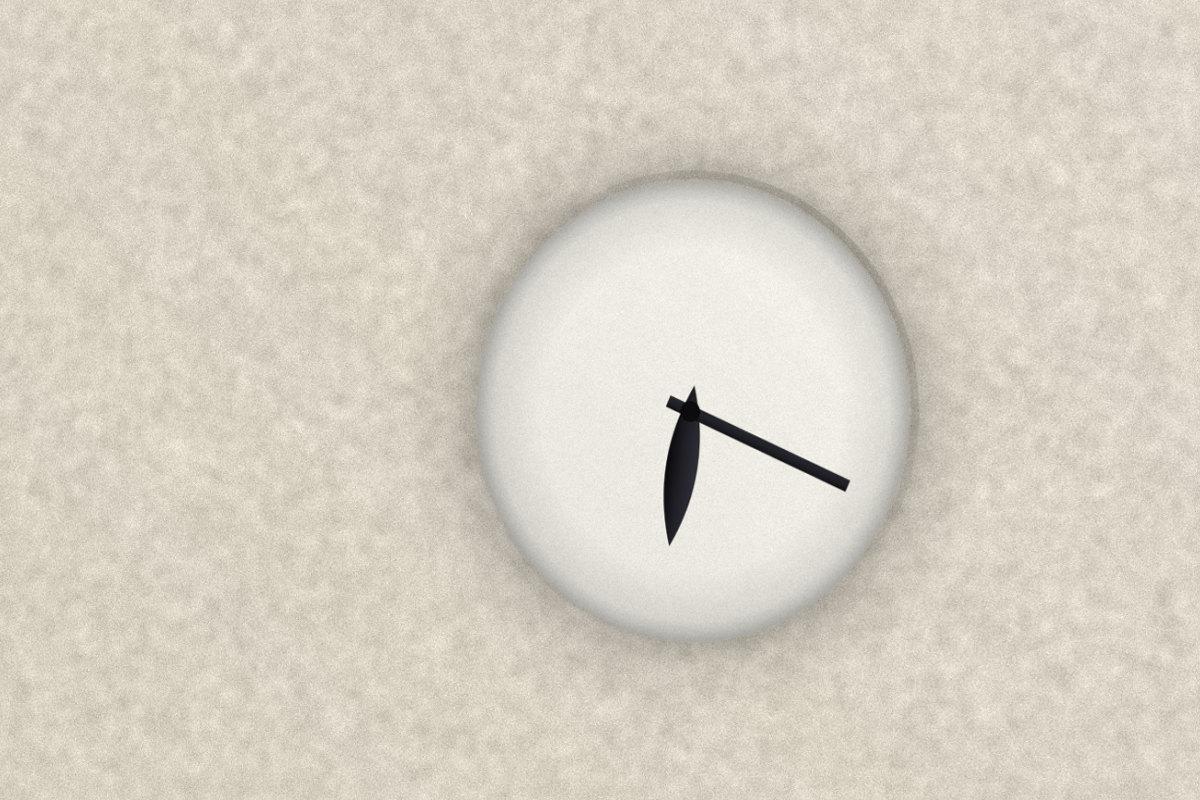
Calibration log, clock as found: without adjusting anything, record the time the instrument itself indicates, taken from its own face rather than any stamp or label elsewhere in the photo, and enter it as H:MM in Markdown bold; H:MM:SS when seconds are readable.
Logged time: **6:19**
